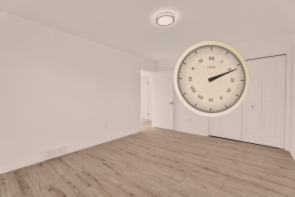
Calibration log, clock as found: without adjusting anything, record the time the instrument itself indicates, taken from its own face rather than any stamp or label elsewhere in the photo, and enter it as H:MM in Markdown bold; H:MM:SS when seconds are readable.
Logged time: **2:11**
